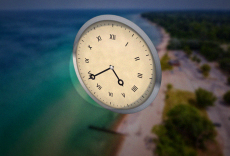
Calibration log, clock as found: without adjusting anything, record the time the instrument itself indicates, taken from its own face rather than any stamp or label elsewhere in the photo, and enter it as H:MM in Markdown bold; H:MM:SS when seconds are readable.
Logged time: **4:39**
